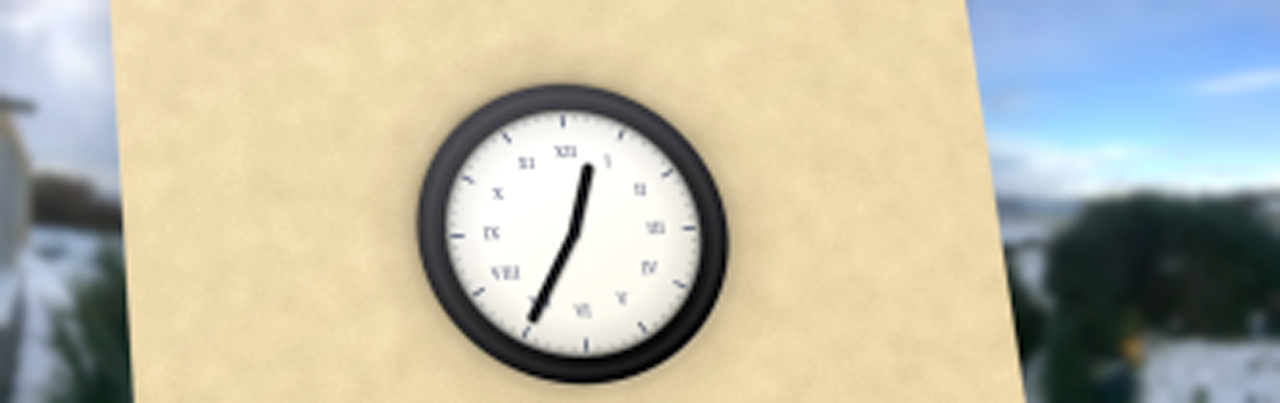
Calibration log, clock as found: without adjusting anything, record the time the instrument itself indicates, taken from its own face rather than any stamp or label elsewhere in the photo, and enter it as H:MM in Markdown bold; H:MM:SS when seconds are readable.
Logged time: **12:35**
